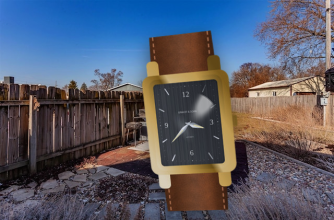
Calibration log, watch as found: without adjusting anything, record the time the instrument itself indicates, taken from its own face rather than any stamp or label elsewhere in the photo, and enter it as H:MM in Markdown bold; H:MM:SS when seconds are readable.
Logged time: **3:38**
